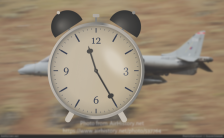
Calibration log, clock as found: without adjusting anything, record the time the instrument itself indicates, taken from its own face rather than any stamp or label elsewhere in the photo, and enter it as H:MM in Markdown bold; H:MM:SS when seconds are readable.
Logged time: **11:25**
